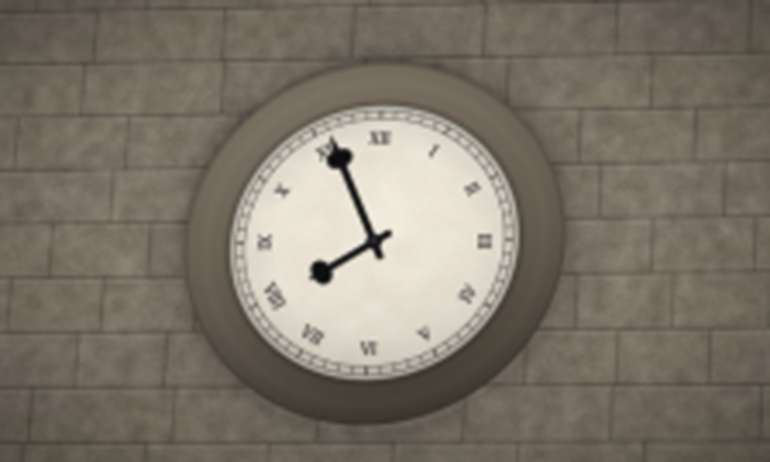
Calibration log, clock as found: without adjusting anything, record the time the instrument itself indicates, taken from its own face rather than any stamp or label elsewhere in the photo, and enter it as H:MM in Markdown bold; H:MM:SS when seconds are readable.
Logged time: **7:56**
